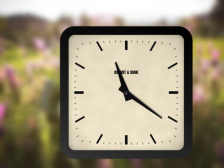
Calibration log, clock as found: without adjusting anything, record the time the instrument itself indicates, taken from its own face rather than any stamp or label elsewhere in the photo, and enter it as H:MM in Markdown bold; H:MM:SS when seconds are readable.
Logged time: **11:21**
